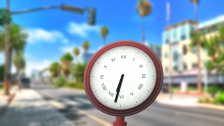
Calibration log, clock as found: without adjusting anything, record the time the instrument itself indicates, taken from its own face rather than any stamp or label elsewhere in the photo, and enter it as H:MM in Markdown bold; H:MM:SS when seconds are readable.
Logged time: **6:32**
